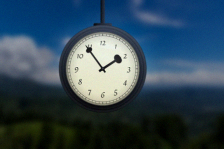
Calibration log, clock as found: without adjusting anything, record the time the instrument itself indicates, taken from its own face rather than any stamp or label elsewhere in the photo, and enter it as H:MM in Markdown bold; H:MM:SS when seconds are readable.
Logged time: **1:54**
